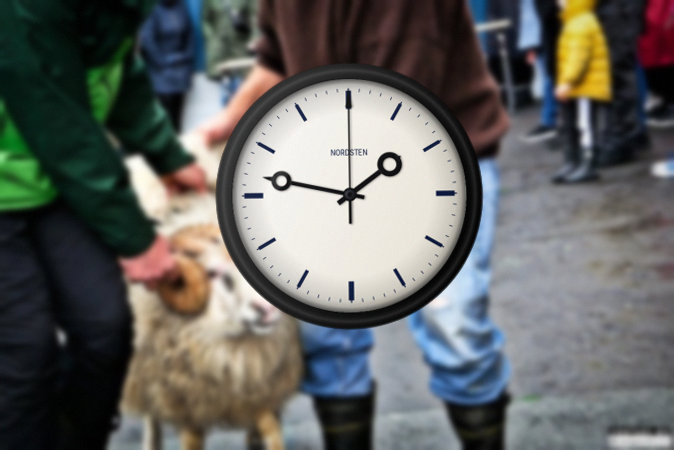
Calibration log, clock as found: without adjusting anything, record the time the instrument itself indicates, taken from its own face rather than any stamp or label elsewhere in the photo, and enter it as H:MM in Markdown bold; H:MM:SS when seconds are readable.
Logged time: **1:47:00**
